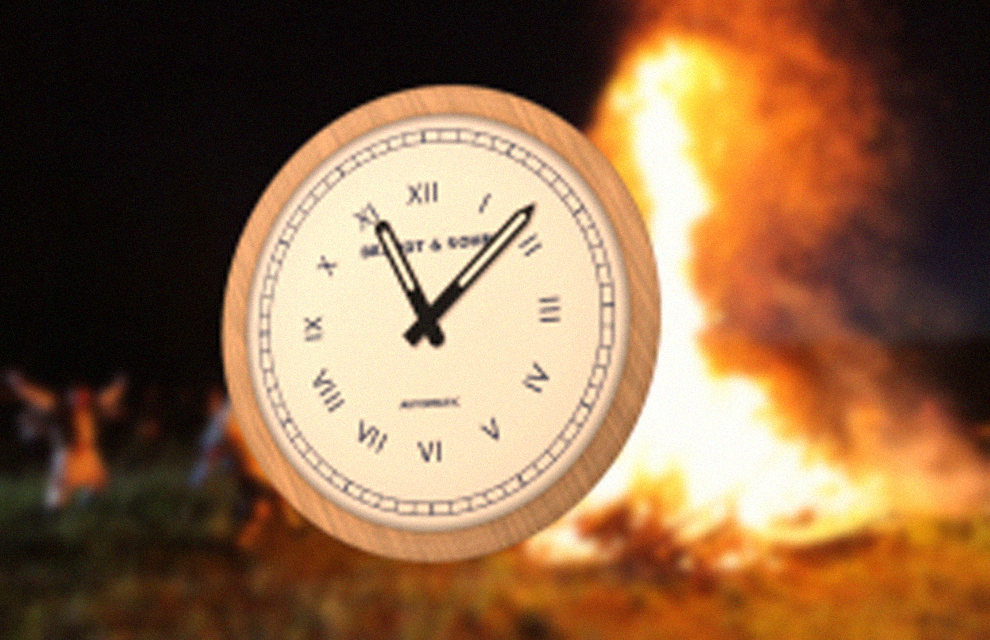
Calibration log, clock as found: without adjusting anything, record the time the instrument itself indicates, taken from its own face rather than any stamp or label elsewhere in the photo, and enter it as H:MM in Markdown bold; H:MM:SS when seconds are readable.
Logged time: **11:08**
